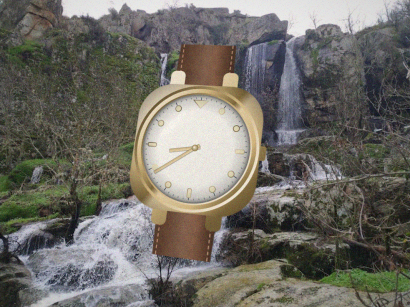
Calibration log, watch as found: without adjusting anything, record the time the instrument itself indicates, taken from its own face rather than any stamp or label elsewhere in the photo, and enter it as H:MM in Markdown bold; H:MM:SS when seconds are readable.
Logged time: **8:39**
